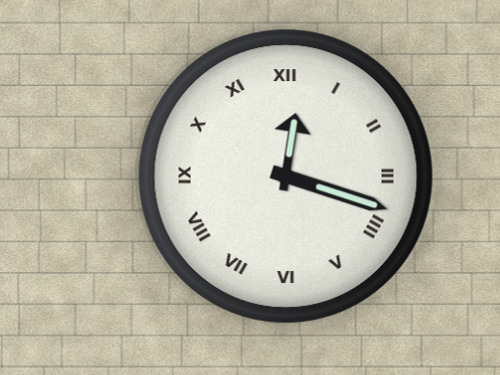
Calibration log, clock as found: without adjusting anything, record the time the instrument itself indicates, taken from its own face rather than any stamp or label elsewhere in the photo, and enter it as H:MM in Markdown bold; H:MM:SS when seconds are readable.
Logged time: **12:18**
